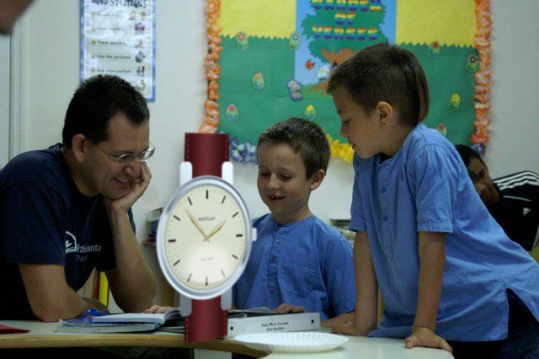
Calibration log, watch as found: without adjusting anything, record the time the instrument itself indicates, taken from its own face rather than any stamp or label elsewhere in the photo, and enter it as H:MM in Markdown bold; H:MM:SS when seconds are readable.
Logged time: **1:53**
